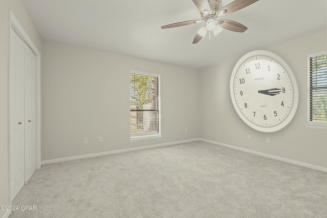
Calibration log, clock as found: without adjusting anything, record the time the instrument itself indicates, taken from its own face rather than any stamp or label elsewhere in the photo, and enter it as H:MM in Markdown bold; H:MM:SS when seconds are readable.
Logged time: **3:15**
